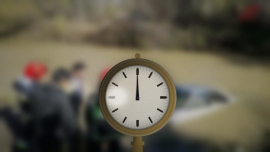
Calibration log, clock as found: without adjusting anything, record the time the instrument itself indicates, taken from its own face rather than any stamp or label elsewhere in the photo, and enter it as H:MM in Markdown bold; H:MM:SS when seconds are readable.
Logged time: **12:00**
